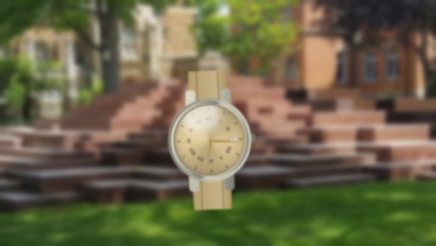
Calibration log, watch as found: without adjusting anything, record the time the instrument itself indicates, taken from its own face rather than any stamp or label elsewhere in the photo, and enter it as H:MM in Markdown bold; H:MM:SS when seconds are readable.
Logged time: **6:16**
